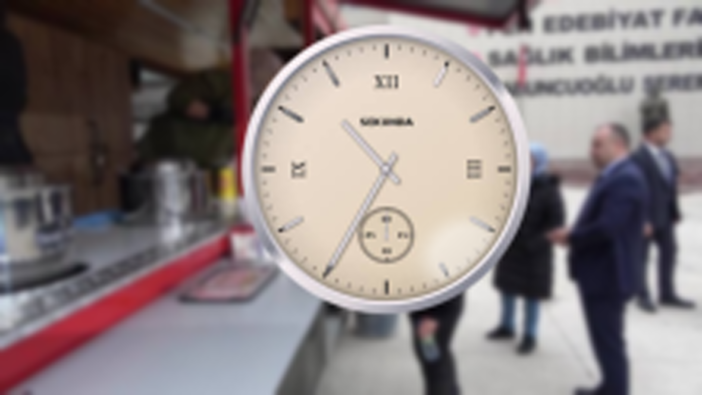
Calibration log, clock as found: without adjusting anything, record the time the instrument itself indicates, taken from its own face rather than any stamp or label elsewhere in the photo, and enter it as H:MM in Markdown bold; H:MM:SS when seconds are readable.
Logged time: **10:35**
